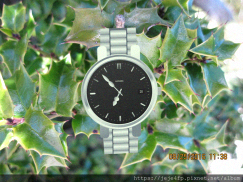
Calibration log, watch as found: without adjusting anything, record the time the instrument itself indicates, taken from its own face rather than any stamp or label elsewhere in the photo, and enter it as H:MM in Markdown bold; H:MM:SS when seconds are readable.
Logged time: **6:53**
